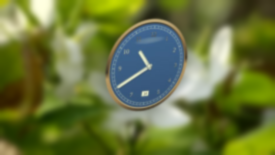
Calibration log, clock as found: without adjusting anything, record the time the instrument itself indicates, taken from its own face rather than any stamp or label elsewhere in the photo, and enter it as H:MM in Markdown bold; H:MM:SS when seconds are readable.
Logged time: **10:40**
